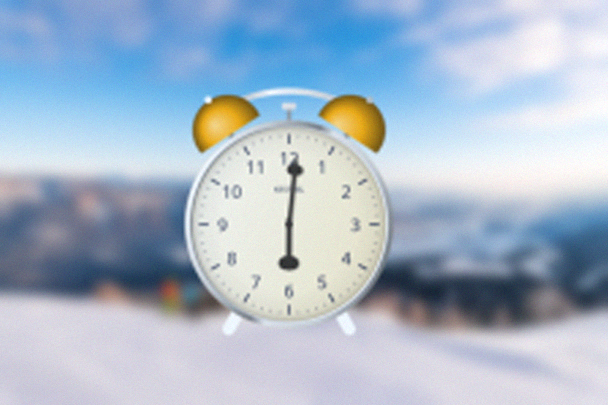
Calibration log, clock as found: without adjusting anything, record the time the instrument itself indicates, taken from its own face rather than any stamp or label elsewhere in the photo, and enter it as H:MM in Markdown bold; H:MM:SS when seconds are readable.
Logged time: **6:01**
